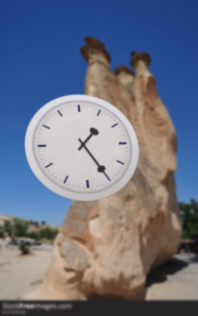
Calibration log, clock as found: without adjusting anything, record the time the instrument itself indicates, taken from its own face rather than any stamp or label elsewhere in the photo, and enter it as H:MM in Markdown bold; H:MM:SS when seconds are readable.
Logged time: **1:25**
